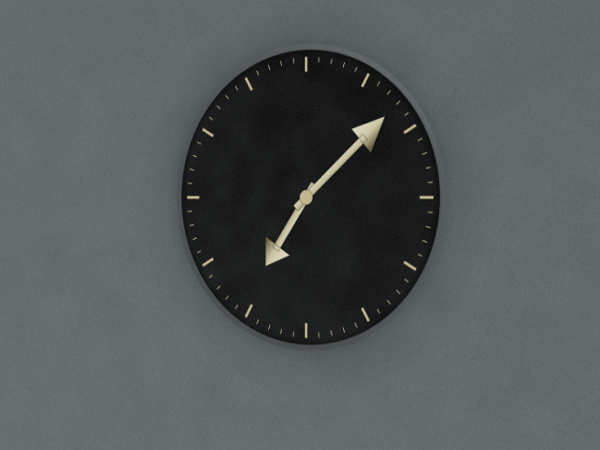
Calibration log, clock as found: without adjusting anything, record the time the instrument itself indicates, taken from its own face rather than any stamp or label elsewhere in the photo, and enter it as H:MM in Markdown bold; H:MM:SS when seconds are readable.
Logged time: **7:08**
